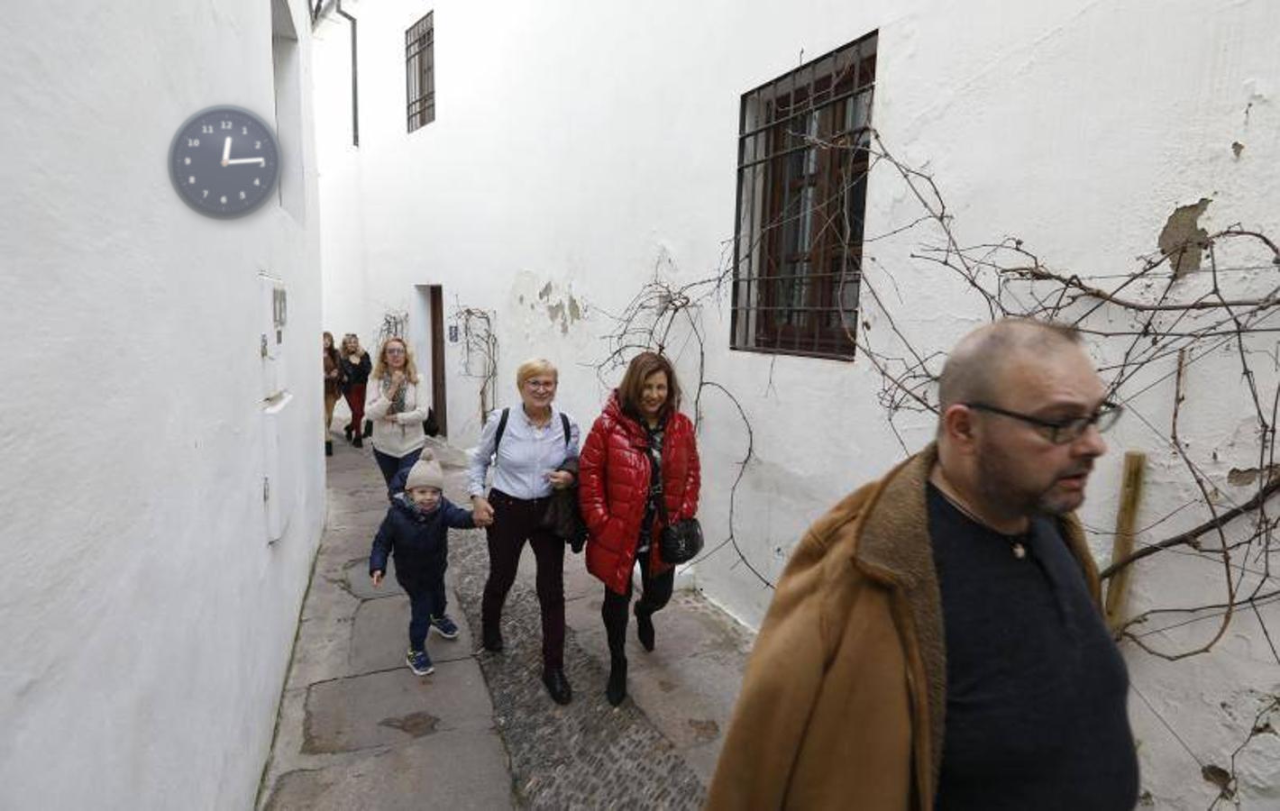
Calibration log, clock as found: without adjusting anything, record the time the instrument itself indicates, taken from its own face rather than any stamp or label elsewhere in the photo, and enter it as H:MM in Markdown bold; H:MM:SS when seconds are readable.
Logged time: **12:14**
